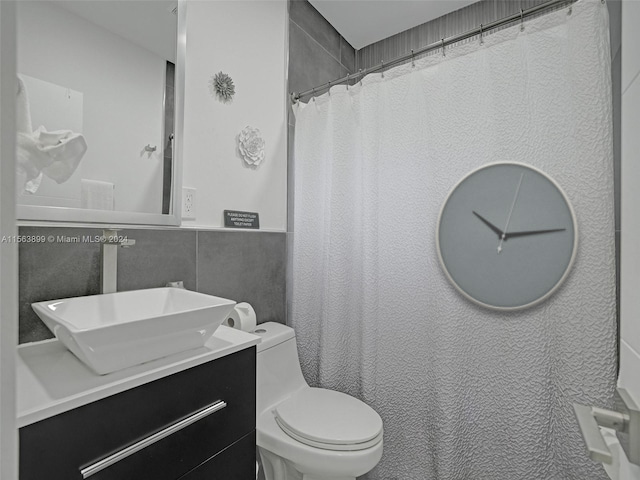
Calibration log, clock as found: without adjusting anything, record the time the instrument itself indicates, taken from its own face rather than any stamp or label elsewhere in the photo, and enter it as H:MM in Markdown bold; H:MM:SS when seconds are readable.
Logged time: **10:14:03**
